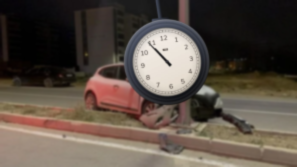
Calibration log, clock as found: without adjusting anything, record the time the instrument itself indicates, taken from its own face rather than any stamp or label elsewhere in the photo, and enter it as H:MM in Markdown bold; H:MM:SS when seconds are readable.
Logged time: **10:54**
